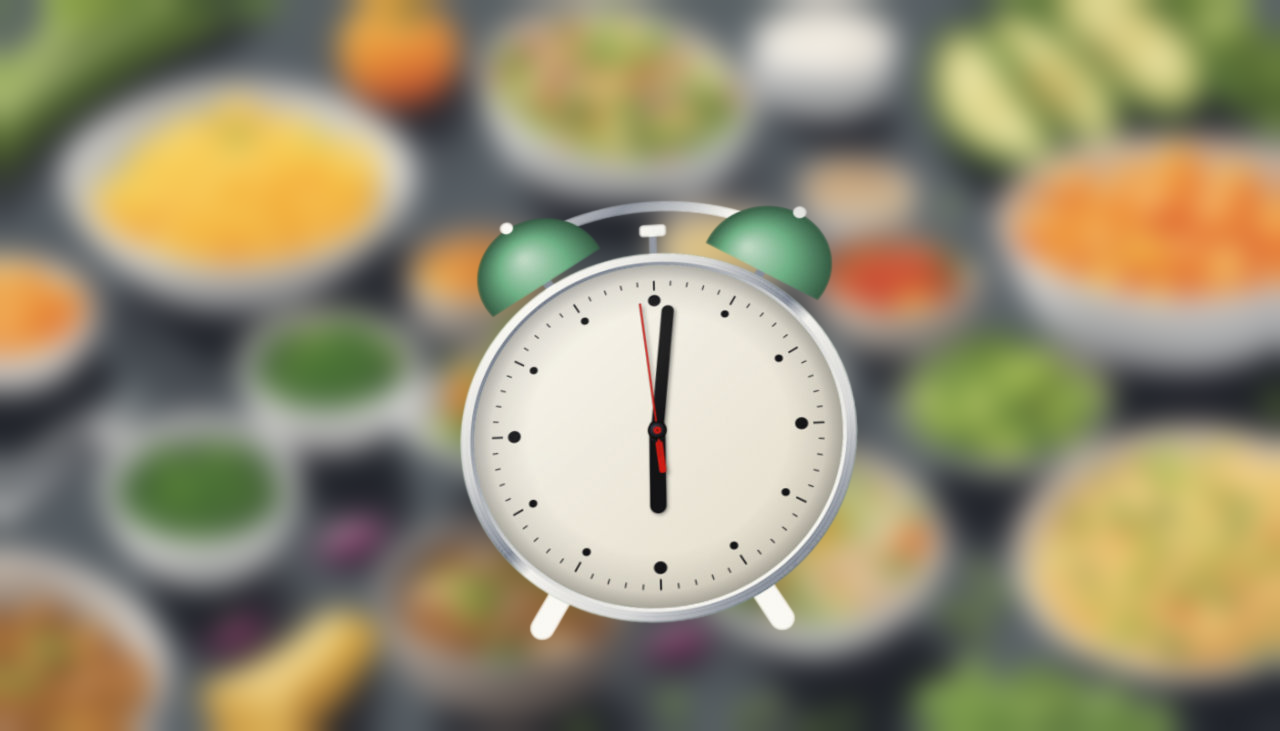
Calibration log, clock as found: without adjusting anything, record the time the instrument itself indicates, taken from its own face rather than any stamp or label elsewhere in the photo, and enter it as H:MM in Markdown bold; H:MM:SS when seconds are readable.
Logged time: **6:00:59**
